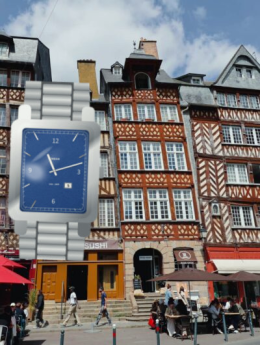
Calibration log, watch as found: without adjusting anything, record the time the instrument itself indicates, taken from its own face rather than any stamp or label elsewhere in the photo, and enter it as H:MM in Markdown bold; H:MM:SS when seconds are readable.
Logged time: **11:12**
